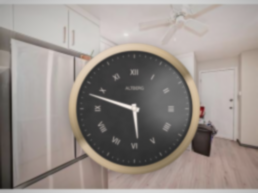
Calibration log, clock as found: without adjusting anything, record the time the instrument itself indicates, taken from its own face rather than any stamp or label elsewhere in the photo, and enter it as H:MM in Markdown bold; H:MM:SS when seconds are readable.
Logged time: **5:48**
